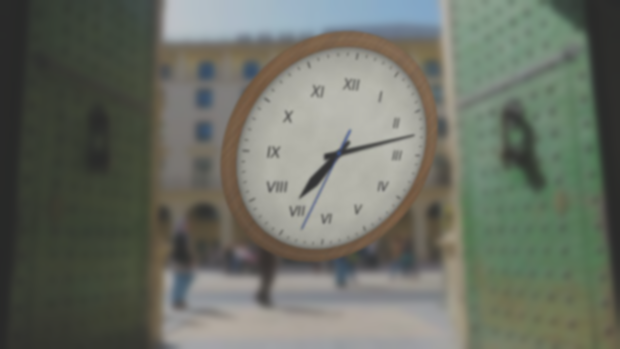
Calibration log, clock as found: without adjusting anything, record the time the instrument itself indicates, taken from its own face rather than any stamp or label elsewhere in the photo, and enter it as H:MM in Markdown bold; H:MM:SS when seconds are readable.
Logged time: **7:12:33**
